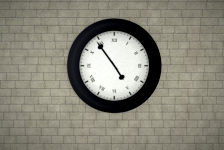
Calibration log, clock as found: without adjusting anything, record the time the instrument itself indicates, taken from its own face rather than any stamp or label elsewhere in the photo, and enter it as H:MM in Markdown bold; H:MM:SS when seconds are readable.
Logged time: **4:54**
